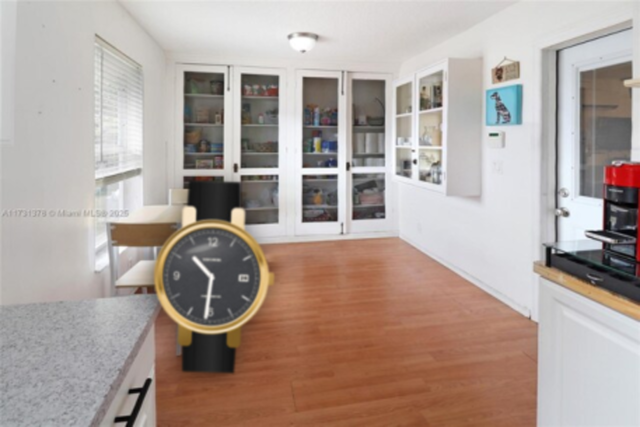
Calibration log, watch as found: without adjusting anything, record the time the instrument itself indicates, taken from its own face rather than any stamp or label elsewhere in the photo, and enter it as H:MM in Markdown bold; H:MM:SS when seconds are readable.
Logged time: **10:31**
